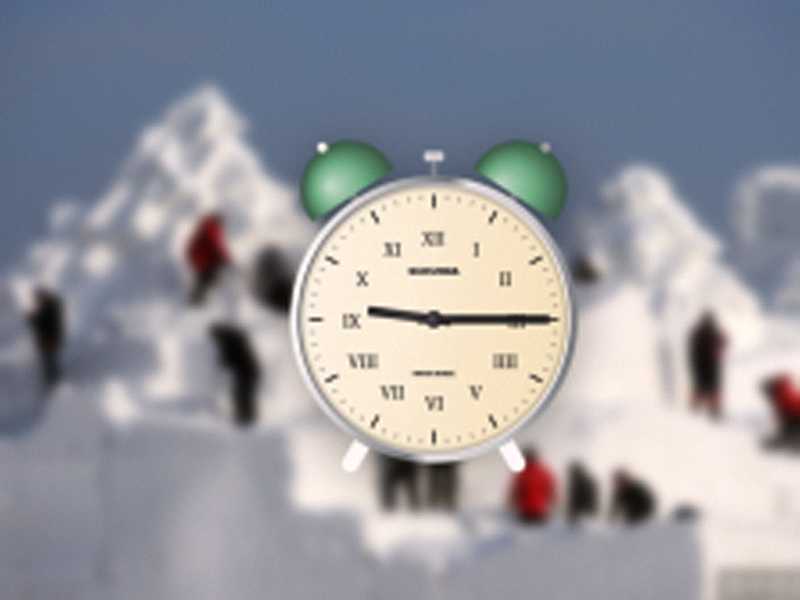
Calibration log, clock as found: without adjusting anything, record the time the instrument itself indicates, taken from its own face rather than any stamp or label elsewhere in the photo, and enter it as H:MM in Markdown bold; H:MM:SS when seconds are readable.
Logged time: **9:15**
